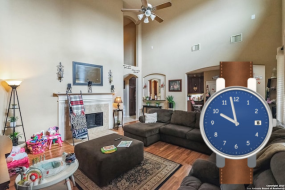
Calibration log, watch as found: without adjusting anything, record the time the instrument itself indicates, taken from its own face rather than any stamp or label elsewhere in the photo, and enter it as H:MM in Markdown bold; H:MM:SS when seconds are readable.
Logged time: **9:58**
